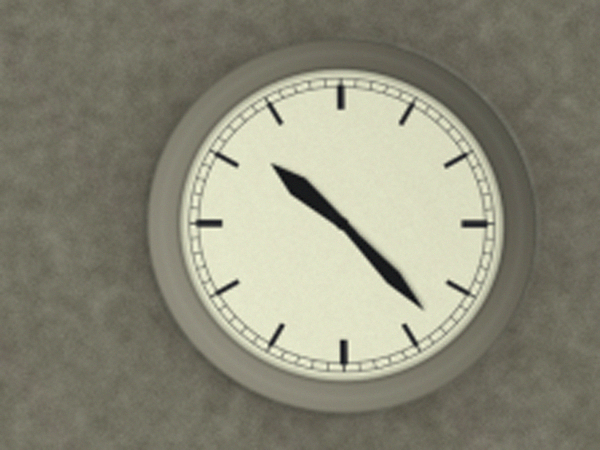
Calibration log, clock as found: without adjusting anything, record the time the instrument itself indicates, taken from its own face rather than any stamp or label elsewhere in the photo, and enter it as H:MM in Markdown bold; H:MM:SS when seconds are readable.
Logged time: **10:23**
